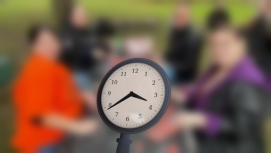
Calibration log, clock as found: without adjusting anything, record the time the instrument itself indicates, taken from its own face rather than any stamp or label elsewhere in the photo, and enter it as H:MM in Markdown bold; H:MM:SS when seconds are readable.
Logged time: **3:39**
